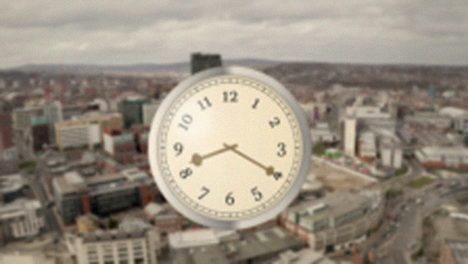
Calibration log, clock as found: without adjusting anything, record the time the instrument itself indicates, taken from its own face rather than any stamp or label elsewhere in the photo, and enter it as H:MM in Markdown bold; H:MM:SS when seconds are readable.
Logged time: **8:20**
